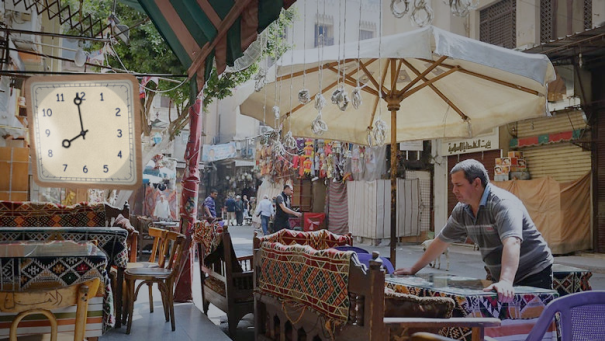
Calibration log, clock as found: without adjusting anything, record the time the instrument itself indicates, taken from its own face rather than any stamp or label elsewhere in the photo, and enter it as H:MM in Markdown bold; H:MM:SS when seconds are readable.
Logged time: **7:59**
